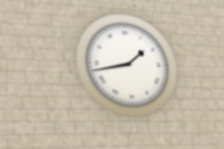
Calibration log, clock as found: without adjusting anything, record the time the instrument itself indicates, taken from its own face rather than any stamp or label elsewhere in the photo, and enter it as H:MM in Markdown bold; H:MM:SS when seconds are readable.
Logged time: **1:43**
